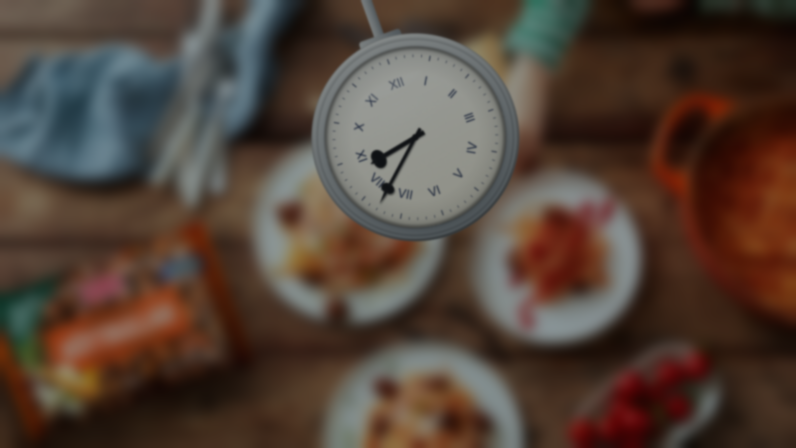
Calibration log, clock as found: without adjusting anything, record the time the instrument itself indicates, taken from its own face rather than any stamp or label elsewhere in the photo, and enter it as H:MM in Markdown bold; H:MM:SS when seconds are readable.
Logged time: **8:38**
